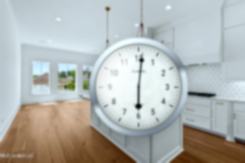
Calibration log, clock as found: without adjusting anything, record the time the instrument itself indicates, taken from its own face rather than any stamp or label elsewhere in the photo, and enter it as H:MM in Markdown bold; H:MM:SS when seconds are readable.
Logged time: **6:01**
